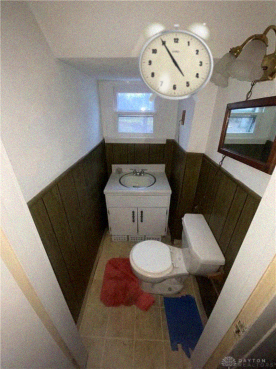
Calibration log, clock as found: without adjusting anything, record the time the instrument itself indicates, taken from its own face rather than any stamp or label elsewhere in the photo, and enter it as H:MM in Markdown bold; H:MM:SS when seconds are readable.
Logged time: **4:55**
